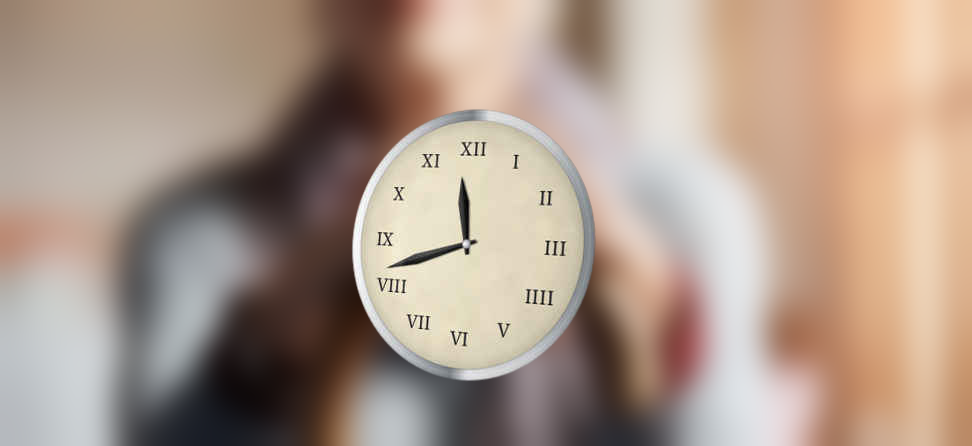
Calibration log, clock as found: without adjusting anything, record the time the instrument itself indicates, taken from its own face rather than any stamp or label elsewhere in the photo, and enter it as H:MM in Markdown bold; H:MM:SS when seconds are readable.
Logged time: **11:42**
